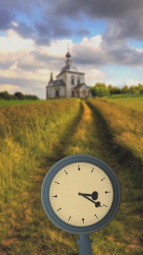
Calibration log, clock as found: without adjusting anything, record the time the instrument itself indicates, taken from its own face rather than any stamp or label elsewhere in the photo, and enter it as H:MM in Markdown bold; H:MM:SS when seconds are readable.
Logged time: **3:21**
